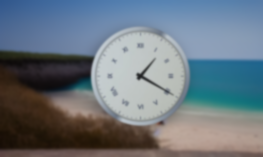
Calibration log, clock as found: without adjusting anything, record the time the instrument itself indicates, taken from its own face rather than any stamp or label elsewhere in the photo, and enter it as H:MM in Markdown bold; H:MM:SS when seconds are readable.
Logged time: **1:20**
